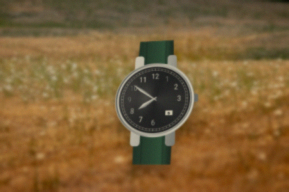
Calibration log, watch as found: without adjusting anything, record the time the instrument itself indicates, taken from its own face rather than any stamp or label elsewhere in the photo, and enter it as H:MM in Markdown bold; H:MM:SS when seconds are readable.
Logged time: **7:51**
